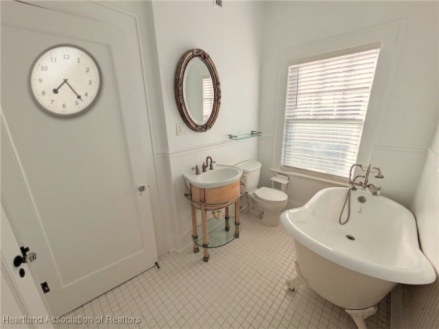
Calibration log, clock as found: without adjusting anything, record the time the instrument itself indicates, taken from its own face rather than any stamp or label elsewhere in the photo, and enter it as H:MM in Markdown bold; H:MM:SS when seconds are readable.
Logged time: **7:23**
